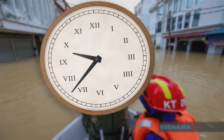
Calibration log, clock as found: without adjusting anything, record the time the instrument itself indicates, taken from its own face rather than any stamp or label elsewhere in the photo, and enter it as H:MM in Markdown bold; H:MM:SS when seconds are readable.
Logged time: **9:37**
